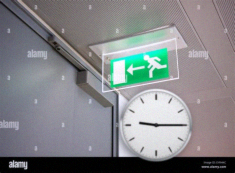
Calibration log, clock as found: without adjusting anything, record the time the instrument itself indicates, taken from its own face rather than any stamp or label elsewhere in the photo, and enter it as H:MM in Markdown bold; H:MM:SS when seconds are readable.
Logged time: **9:15**
